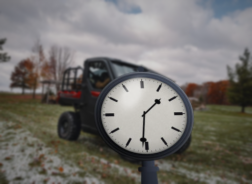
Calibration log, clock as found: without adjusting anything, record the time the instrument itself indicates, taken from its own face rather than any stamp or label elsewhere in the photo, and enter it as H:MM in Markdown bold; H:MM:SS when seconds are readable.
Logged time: **1:31**
